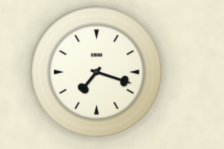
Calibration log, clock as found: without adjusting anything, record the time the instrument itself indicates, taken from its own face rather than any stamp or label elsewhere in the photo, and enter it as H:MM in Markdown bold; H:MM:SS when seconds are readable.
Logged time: **7:18**
